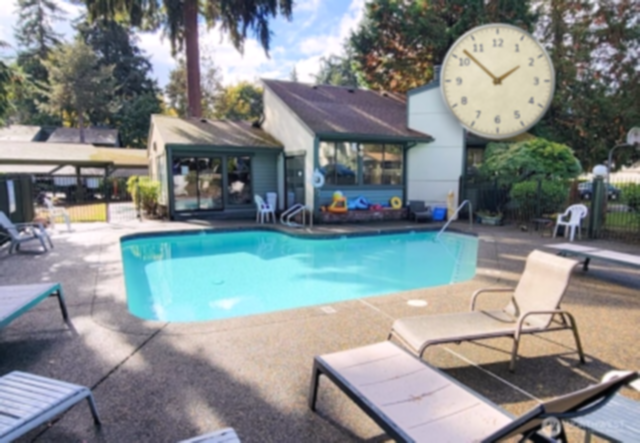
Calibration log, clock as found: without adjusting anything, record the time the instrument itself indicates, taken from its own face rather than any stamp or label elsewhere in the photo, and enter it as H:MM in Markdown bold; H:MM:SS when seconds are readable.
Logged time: **1:52**
